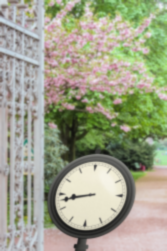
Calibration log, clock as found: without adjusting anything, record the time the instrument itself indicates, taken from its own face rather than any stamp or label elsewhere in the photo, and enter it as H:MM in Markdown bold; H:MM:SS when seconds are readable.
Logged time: **8:43**
